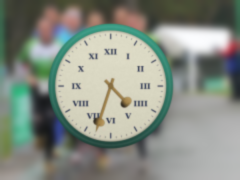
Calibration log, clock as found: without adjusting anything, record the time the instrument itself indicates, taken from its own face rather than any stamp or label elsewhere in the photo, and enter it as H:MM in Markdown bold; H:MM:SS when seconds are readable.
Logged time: **4:33**
